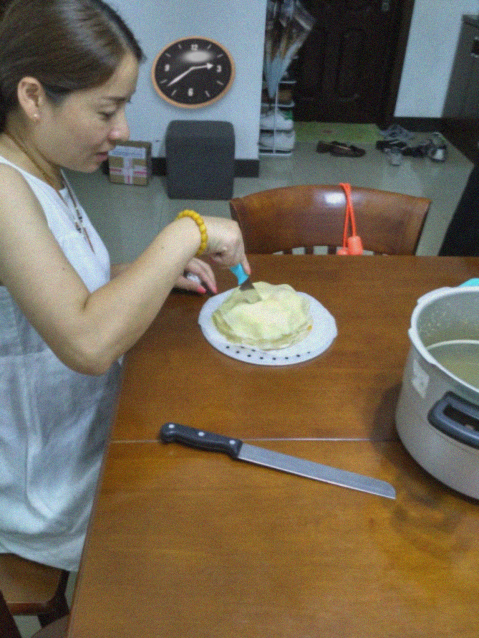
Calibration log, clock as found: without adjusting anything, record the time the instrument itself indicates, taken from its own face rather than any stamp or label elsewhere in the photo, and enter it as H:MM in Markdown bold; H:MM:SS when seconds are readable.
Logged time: **2:38**
